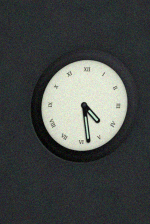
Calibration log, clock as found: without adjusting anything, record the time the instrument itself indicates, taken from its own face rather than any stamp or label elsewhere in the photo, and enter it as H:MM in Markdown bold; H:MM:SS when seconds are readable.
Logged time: **4:28**
